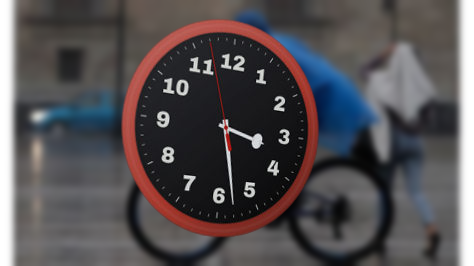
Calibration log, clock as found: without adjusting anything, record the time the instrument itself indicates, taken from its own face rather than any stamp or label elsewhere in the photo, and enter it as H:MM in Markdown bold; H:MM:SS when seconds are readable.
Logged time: **3:27:57**
